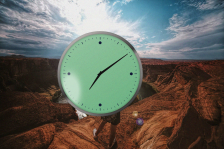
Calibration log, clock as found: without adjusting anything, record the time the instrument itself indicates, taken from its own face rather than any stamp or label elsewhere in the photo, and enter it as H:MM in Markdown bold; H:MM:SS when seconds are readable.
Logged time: **7:09**
